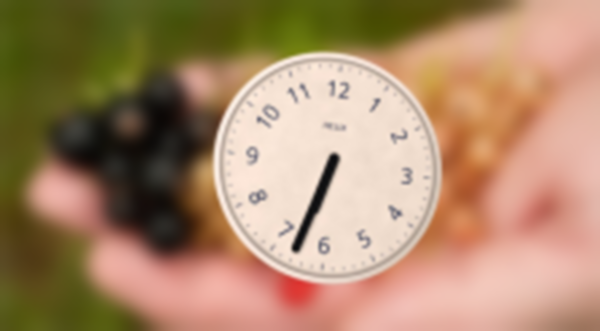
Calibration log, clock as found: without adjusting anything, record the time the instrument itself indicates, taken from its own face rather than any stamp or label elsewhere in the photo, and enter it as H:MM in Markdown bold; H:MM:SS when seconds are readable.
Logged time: **6:33**
